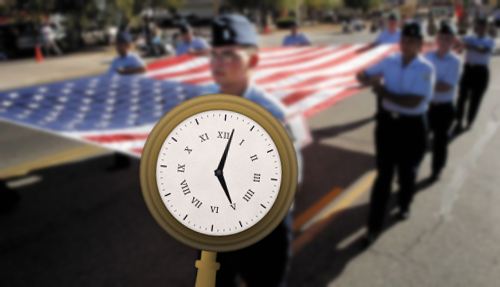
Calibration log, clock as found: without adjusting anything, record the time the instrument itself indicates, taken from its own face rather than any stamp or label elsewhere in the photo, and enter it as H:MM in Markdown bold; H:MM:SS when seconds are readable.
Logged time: **5:02**
